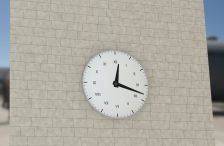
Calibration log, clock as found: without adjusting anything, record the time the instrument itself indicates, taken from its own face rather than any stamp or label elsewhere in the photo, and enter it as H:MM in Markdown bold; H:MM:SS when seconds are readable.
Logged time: **12:18**
